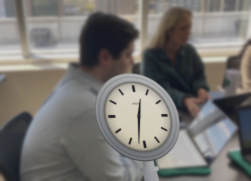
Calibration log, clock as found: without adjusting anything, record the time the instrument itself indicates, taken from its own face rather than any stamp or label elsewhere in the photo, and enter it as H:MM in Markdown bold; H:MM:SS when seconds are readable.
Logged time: **12:32**
